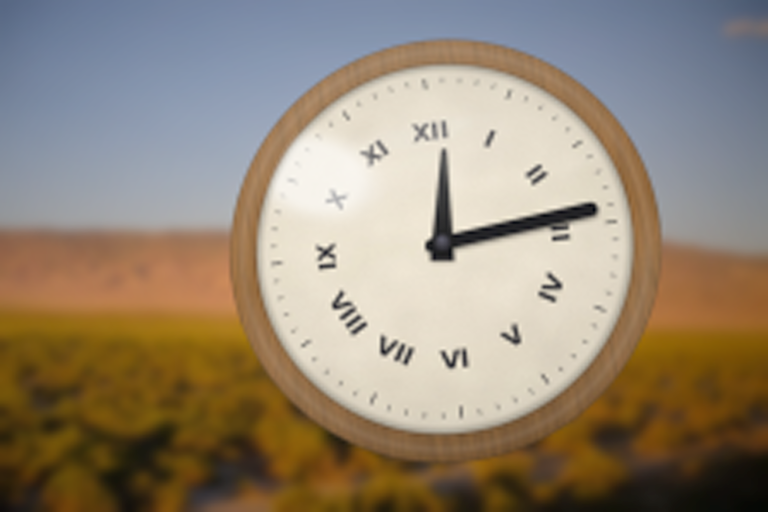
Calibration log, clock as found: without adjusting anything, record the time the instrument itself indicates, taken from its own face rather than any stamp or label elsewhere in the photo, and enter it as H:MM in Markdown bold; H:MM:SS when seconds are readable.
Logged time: **12:14**
